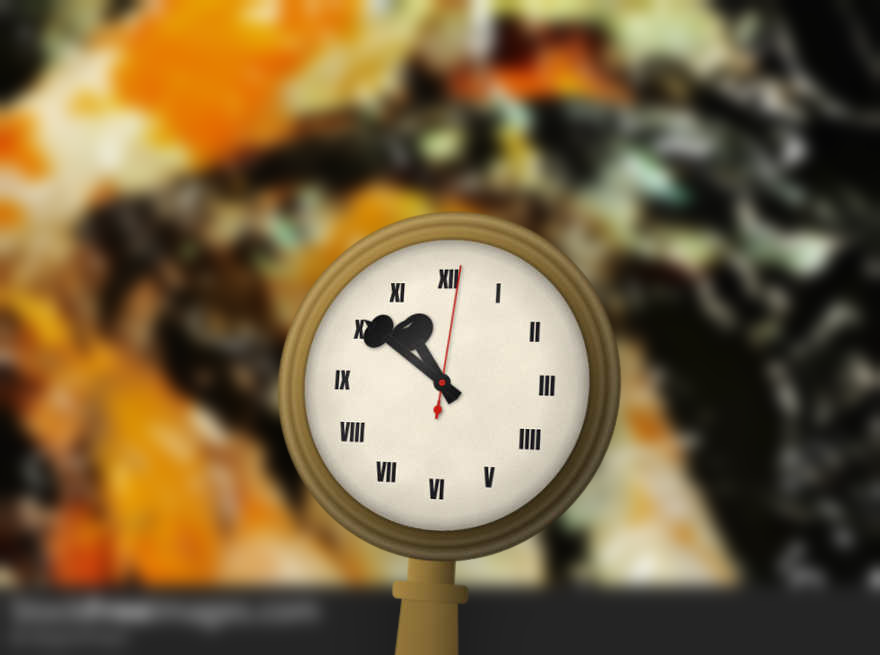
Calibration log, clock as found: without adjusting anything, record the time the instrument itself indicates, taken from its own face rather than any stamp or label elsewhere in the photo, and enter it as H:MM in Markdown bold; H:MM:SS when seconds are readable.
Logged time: **10:51:01**
